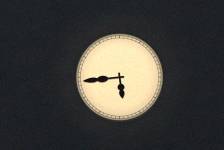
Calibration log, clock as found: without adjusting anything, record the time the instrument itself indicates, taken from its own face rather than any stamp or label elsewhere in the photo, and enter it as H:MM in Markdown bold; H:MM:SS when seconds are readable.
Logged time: **5:44**
